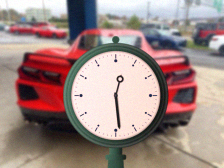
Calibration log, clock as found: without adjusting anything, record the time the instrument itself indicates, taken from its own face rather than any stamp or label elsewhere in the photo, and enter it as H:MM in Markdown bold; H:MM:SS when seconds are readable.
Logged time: **12:29**
